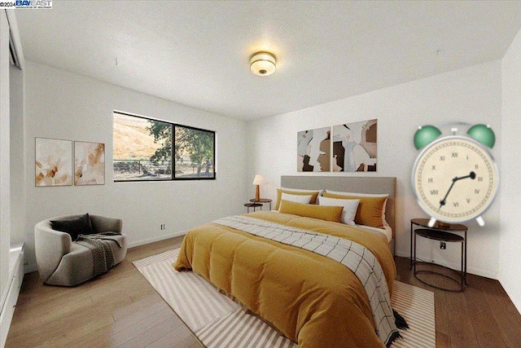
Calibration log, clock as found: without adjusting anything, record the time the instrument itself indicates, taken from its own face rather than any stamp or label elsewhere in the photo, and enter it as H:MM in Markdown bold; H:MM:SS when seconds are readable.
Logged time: **2:35**
